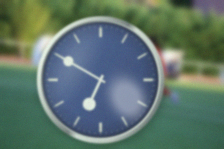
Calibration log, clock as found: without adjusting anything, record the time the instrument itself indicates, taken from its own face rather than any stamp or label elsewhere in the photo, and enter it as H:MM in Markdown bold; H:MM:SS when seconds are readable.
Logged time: **6:50**
